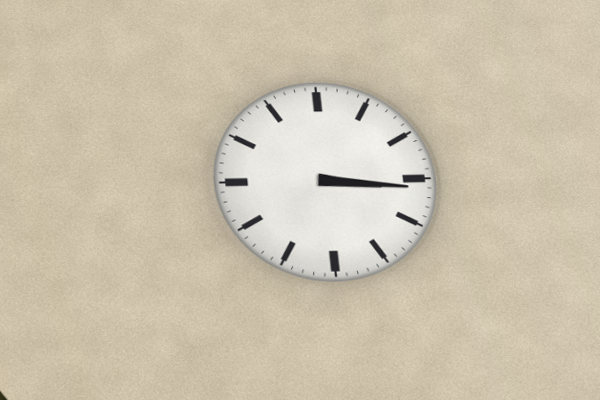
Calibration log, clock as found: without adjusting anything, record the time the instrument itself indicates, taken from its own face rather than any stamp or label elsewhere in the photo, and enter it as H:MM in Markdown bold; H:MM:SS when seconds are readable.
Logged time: **3:16**
